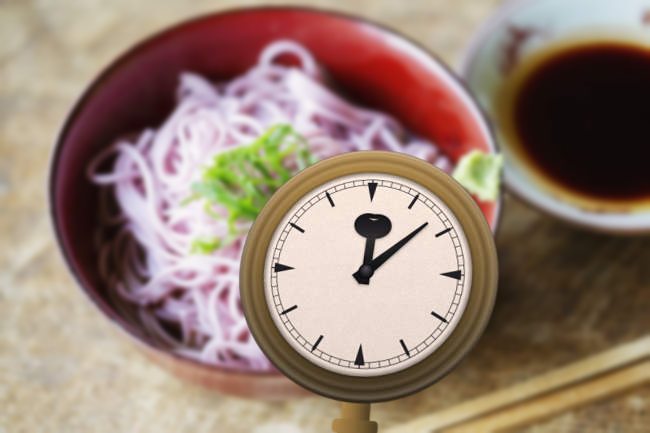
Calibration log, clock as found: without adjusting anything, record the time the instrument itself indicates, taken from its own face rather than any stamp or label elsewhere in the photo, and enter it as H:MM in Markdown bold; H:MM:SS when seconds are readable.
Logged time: **12:08**
